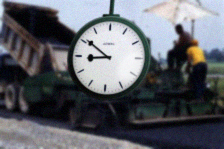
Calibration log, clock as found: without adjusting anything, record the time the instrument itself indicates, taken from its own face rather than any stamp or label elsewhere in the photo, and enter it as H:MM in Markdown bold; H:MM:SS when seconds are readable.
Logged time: **8:51**
